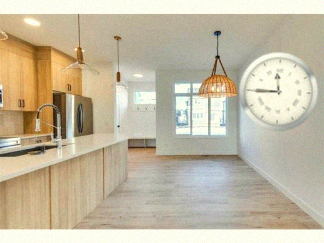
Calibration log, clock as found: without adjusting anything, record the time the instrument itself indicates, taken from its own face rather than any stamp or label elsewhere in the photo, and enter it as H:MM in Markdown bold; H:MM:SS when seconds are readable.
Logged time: **11:45**
